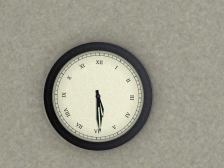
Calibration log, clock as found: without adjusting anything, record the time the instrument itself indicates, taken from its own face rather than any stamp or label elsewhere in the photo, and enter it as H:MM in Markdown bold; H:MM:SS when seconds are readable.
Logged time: **5:29**
